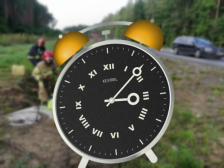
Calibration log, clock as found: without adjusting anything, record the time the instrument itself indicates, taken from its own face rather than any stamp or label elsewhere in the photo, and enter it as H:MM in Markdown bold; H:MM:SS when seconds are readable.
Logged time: **3:08**
